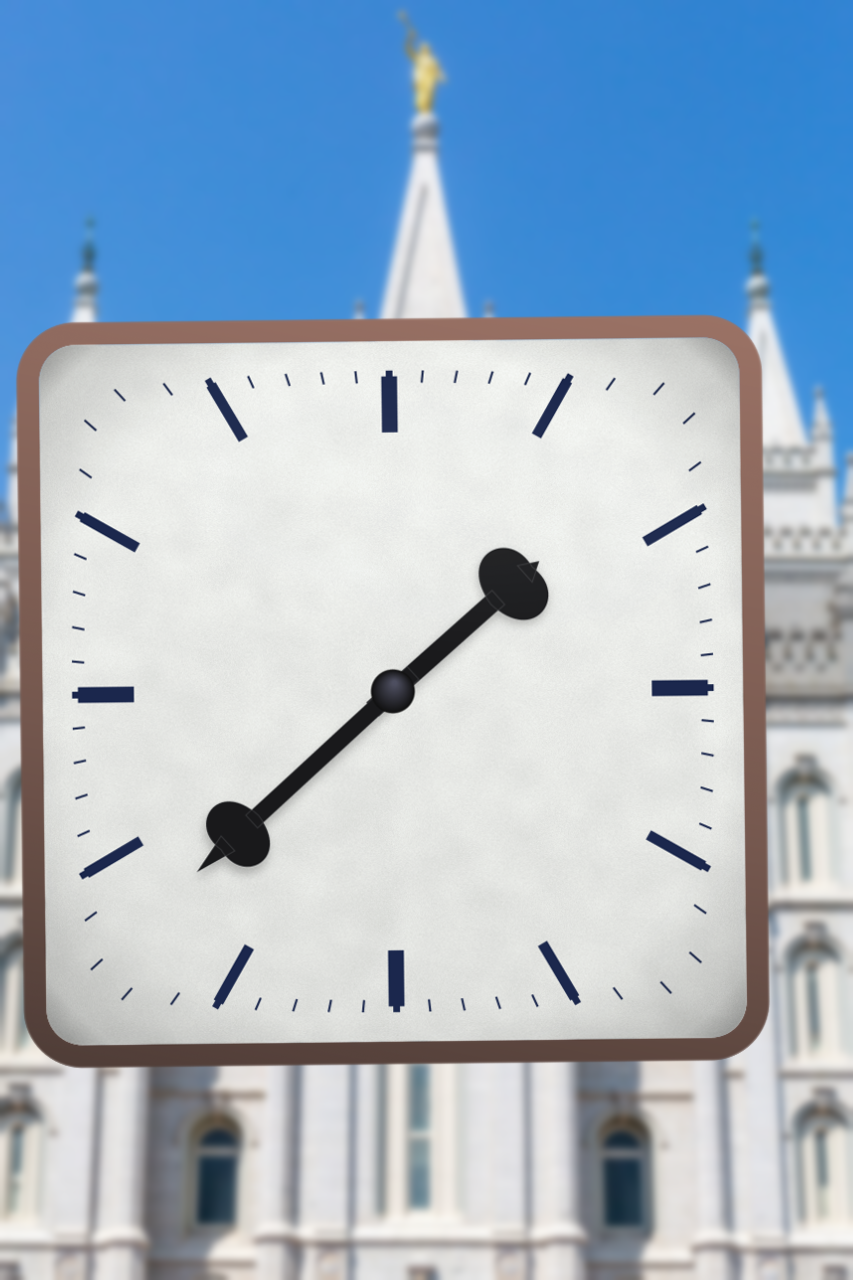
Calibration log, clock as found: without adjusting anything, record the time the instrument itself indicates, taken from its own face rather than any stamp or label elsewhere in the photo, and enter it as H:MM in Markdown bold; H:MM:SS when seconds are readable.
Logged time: **1:38**
